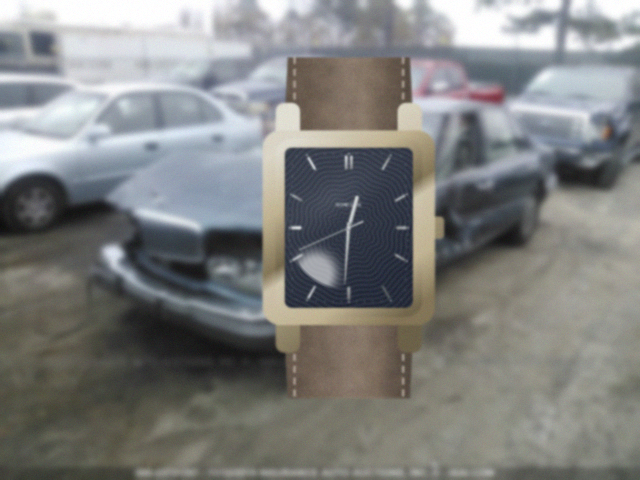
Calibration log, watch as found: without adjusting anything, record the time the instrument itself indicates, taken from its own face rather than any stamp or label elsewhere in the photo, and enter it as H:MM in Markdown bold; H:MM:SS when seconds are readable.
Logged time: **12:30:41**
